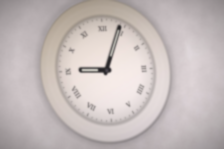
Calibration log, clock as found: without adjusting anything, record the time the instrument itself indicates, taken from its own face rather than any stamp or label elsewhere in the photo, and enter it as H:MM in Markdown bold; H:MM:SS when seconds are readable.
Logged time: **9:04**
